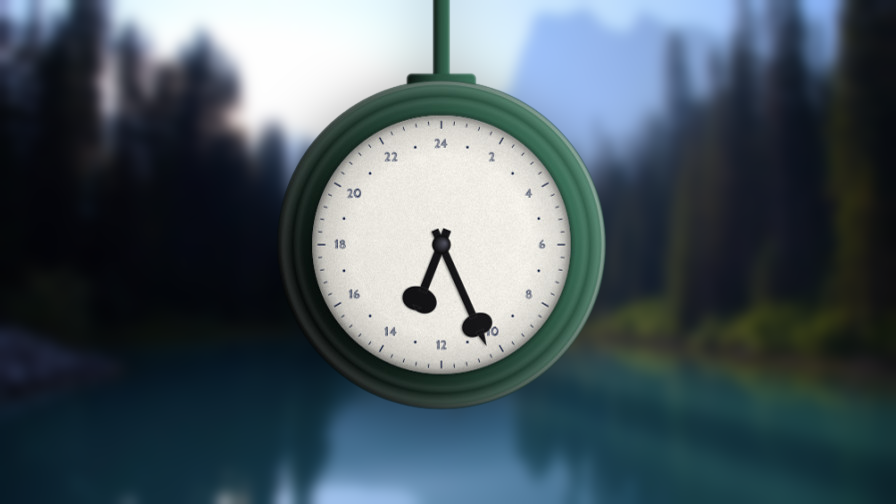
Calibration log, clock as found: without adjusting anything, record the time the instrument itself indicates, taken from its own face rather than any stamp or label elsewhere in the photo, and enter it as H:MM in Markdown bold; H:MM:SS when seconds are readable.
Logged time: **13:26**
